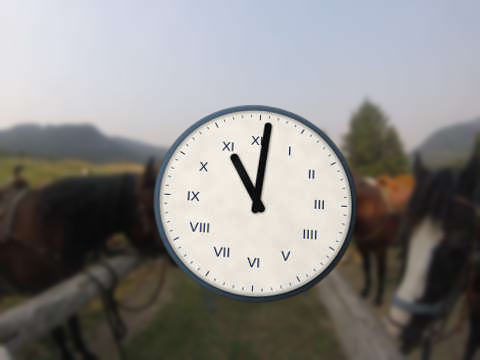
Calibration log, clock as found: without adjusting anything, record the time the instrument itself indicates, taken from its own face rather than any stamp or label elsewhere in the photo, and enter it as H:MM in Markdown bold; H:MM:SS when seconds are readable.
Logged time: **11:01**
